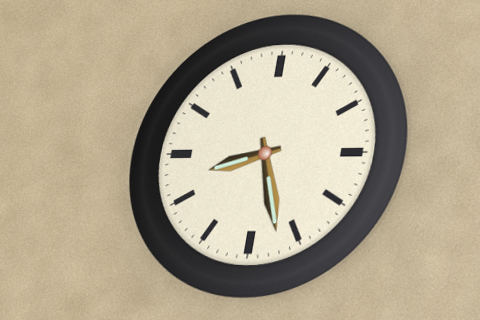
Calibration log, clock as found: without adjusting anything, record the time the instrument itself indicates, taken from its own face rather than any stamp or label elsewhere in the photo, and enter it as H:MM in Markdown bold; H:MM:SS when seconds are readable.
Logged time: **8:27**
